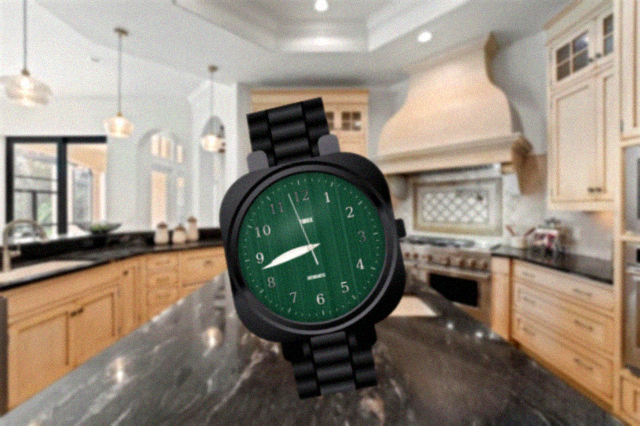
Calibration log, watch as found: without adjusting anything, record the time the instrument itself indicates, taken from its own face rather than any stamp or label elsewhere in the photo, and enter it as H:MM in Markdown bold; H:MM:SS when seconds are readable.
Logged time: **8:42:58**
